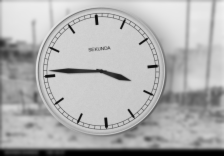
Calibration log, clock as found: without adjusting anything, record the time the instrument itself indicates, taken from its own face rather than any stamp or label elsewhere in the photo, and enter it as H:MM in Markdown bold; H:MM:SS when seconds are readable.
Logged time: **3:46**
